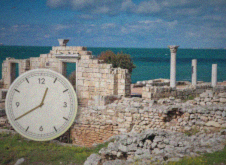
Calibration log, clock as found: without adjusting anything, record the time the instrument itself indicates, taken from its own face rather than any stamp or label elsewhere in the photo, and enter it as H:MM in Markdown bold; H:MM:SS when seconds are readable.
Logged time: **12:40**
